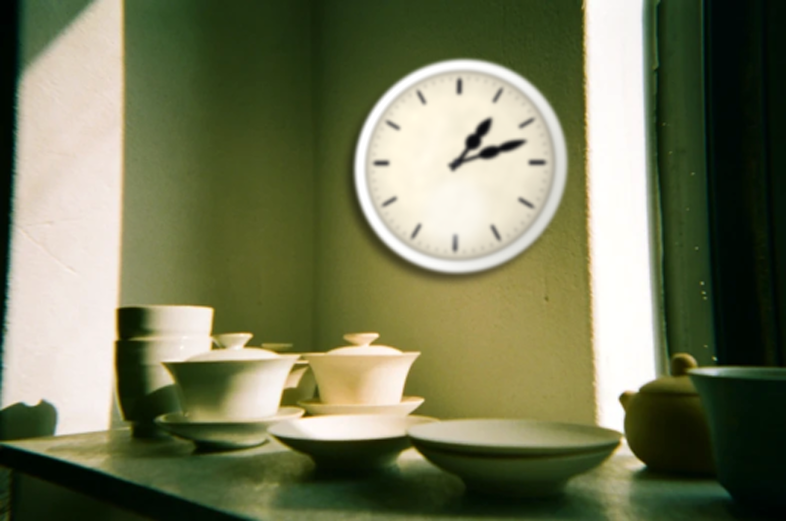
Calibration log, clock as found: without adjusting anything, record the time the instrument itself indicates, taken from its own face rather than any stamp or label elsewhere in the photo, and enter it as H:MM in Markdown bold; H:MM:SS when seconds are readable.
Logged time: **1:12**
